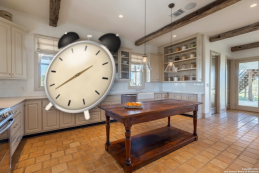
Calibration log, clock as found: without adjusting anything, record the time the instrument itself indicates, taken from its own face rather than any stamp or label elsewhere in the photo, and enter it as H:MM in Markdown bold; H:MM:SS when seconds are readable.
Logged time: **1:38**
